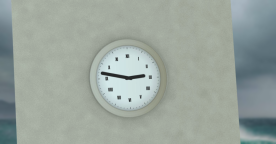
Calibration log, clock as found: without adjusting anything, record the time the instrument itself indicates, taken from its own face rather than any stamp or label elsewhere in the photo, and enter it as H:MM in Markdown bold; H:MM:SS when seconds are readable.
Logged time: **2:47**
